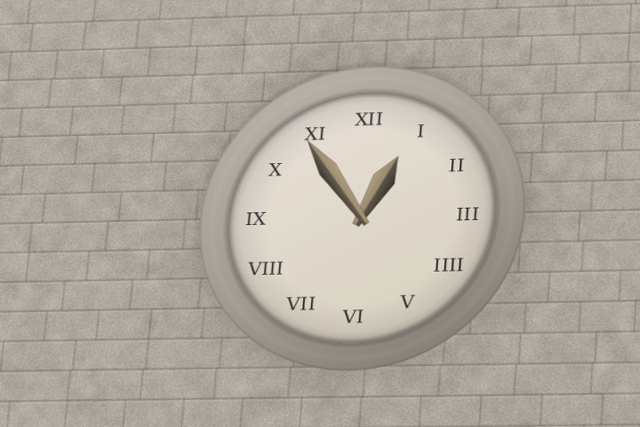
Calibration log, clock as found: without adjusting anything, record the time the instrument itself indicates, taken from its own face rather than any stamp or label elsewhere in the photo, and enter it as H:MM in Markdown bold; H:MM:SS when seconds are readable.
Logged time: **12:54**
